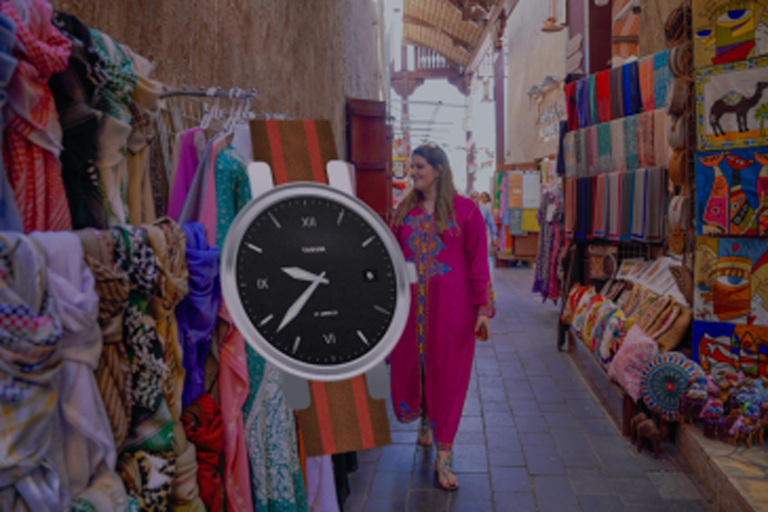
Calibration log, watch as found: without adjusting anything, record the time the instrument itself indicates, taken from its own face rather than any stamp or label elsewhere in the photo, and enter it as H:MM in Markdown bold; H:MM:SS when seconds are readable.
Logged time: **9:38**
